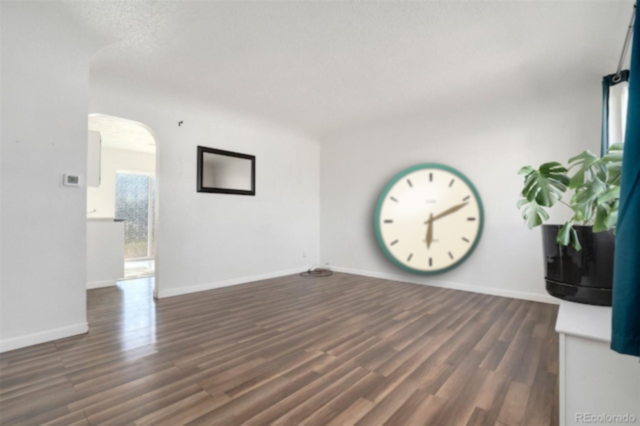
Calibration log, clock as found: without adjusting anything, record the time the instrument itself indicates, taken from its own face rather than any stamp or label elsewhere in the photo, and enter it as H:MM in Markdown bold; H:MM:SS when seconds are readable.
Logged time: **6:11**
